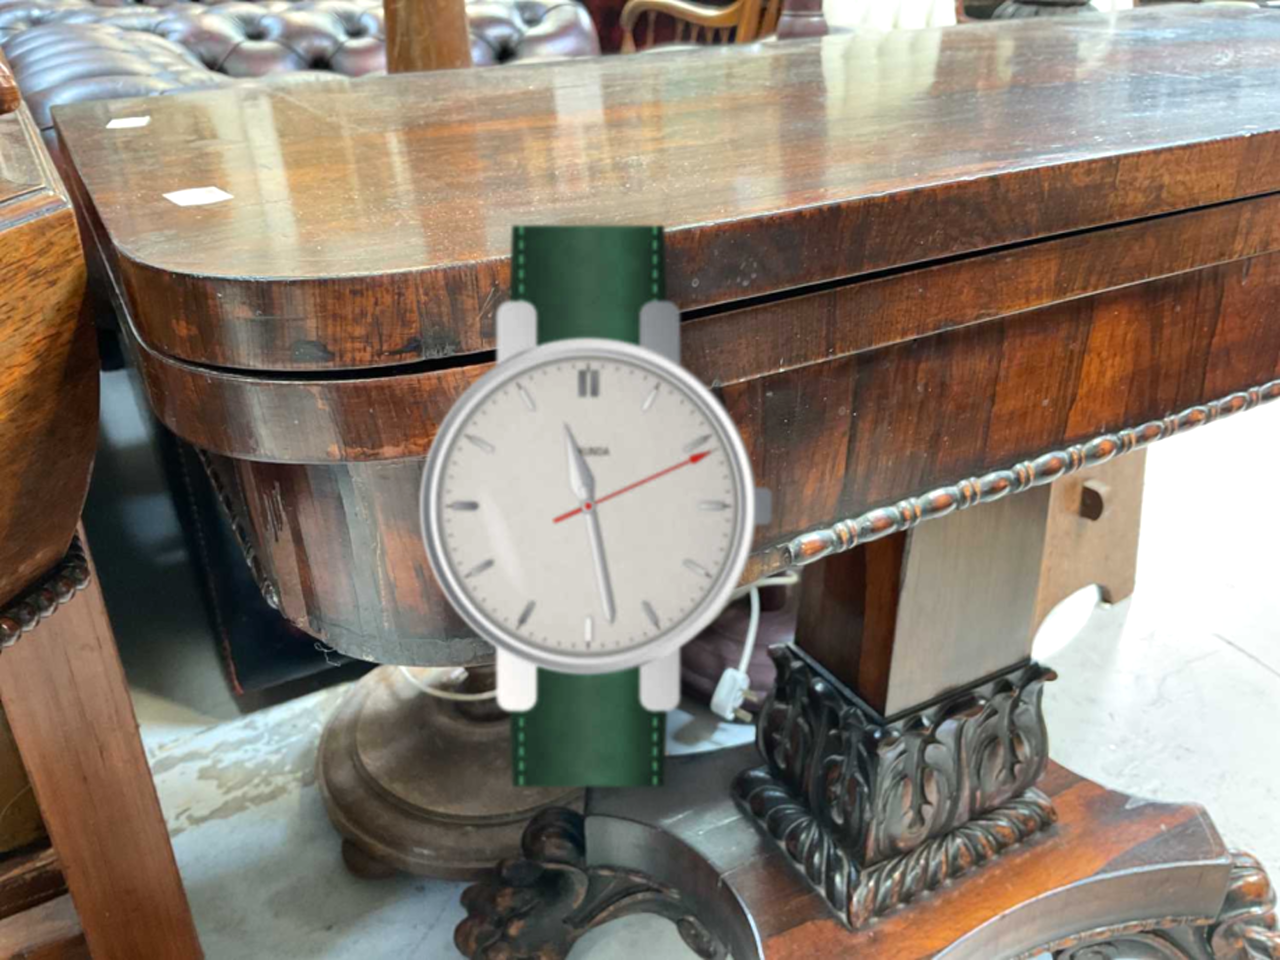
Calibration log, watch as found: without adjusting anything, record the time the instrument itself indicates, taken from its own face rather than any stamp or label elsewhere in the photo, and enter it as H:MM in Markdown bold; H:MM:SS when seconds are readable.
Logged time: **11:28:11**
